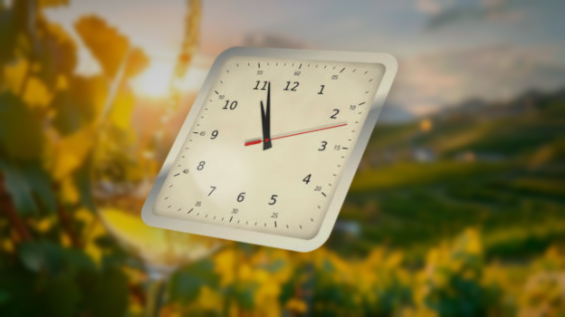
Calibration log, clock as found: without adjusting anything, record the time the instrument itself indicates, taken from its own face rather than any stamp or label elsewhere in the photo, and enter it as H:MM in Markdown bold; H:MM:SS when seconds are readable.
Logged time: **10:56:12**
